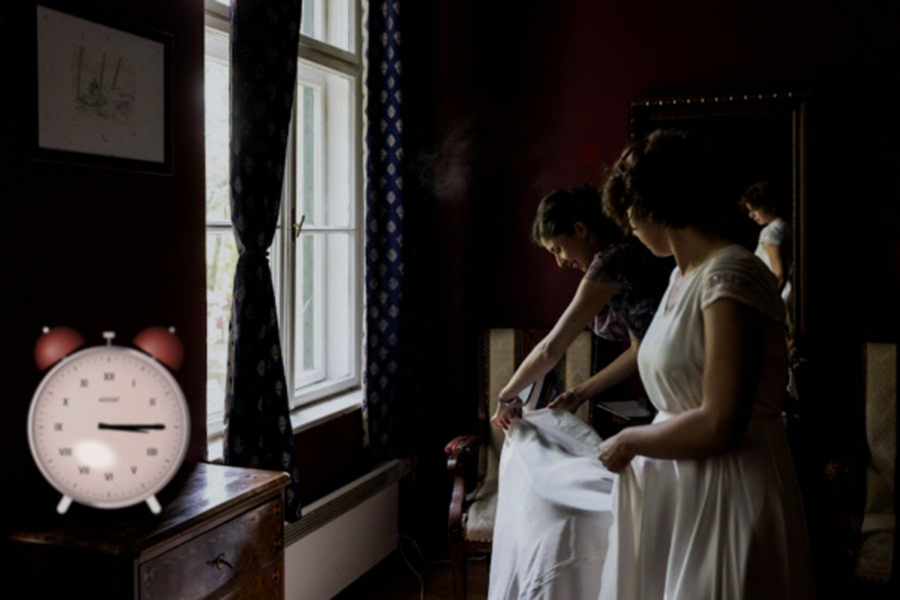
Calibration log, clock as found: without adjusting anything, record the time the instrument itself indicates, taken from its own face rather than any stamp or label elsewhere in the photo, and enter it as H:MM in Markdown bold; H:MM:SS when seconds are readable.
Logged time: **3:15**
